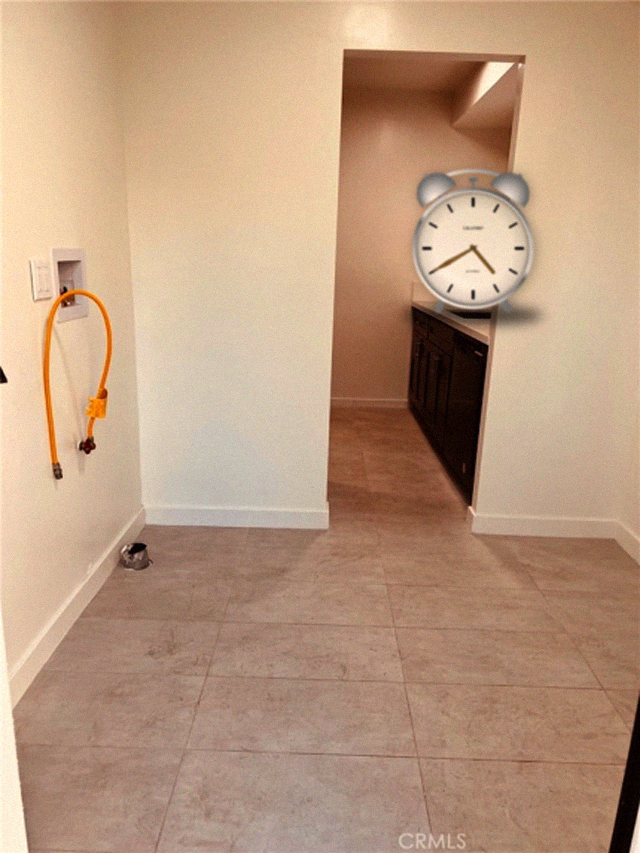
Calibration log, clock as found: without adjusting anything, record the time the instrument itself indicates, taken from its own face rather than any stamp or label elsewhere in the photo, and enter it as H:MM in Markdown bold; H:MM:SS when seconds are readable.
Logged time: **4:40**
